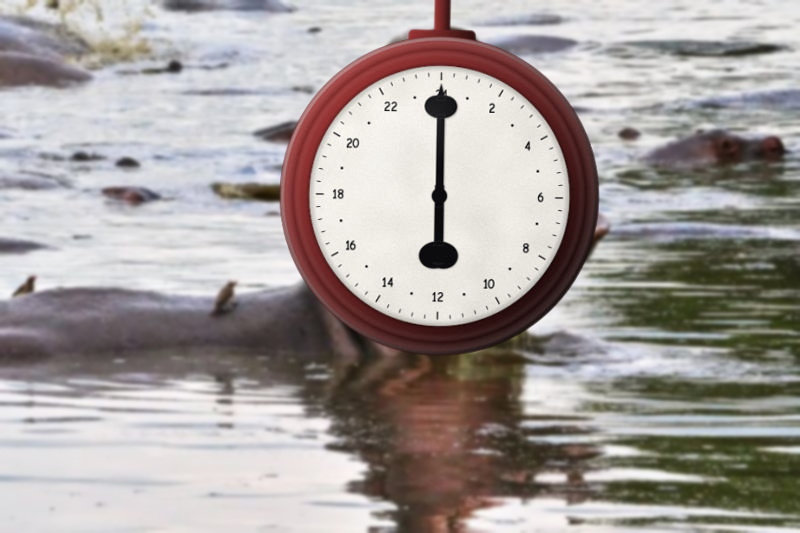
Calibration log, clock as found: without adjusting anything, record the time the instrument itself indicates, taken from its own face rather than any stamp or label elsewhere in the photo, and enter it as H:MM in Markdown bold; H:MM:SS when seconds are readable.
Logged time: **12:00**
